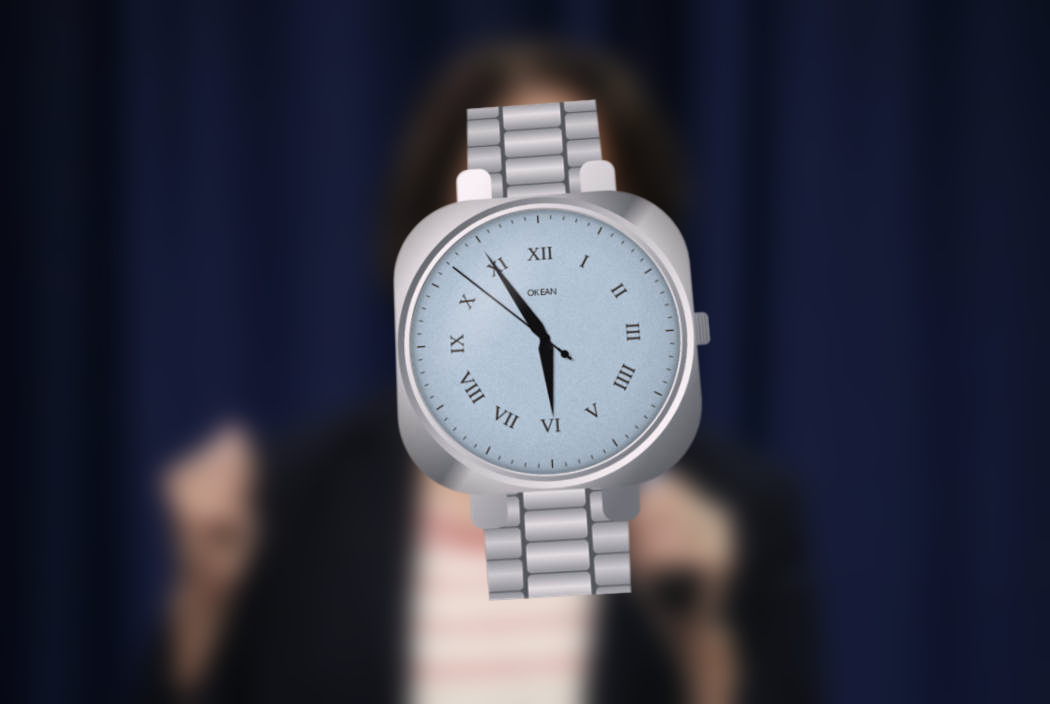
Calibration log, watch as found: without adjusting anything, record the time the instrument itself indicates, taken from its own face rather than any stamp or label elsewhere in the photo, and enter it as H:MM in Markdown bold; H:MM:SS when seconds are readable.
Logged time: **5:54:52**
